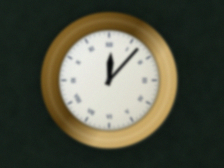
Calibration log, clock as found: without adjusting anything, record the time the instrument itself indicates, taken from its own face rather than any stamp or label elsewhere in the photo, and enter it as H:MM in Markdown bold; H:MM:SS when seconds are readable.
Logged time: **12:07**
